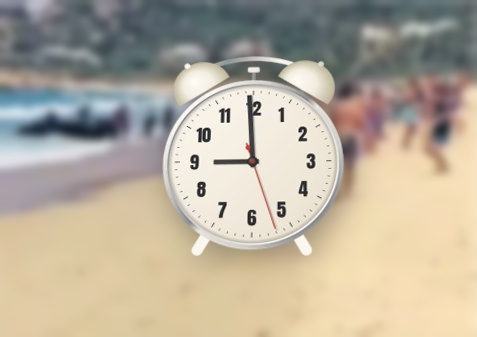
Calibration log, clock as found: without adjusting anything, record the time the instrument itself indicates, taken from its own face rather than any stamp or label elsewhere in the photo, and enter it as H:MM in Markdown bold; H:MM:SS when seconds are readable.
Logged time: **8:59:27**
